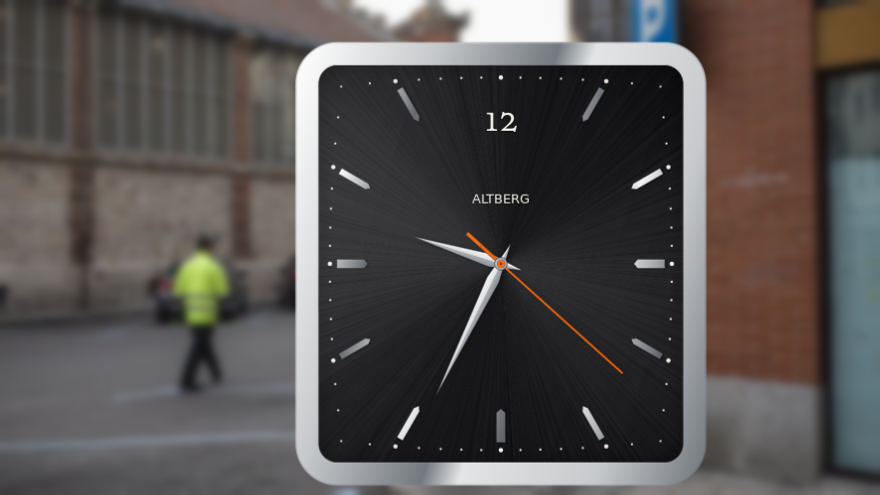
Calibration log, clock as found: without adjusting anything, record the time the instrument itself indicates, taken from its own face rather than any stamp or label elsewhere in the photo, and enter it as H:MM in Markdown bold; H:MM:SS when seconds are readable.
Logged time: **9:34:22**
